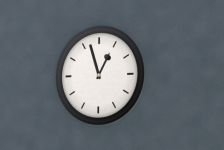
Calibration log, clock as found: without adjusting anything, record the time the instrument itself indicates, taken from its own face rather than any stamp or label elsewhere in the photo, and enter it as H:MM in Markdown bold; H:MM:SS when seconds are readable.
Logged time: **12:57**
